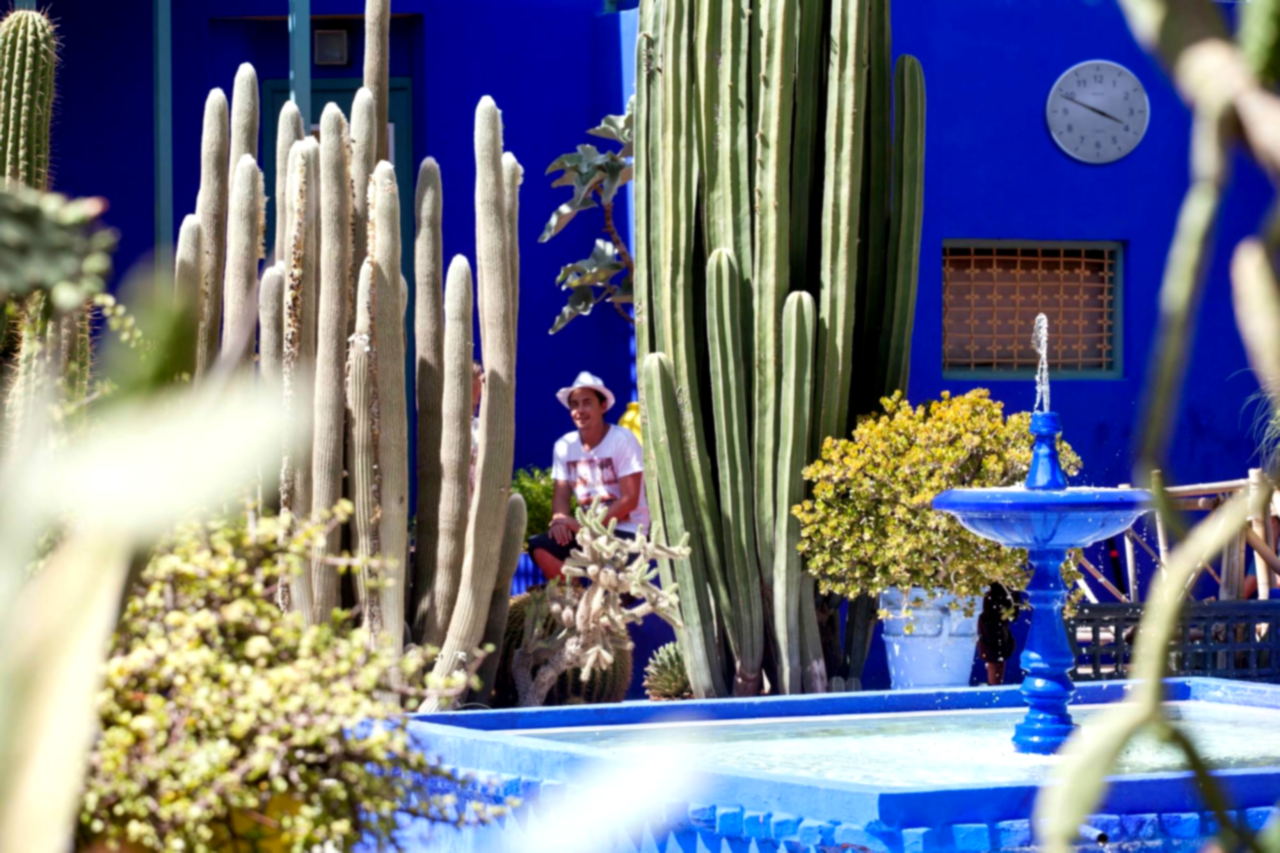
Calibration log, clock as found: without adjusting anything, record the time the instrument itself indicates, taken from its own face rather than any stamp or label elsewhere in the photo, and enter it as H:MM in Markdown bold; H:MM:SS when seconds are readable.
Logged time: **3:49**
